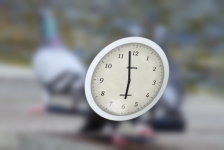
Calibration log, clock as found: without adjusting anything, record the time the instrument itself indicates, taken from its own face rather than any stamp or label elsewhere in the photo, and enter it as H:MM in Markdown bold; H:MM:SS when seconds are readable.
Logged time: **5:58**
